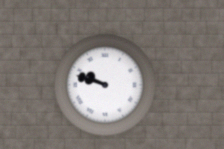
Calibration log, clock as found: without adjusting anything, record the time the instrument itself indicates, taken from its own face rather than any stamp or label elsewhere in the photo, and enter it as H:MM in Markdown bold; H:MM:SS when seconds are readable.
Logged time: **9:48**
